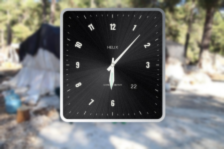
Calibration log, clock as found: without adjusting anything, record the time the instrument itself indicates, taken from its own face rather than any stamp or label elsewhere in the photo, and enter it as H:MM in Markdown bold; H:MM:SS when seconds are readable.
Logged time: **6:07**
